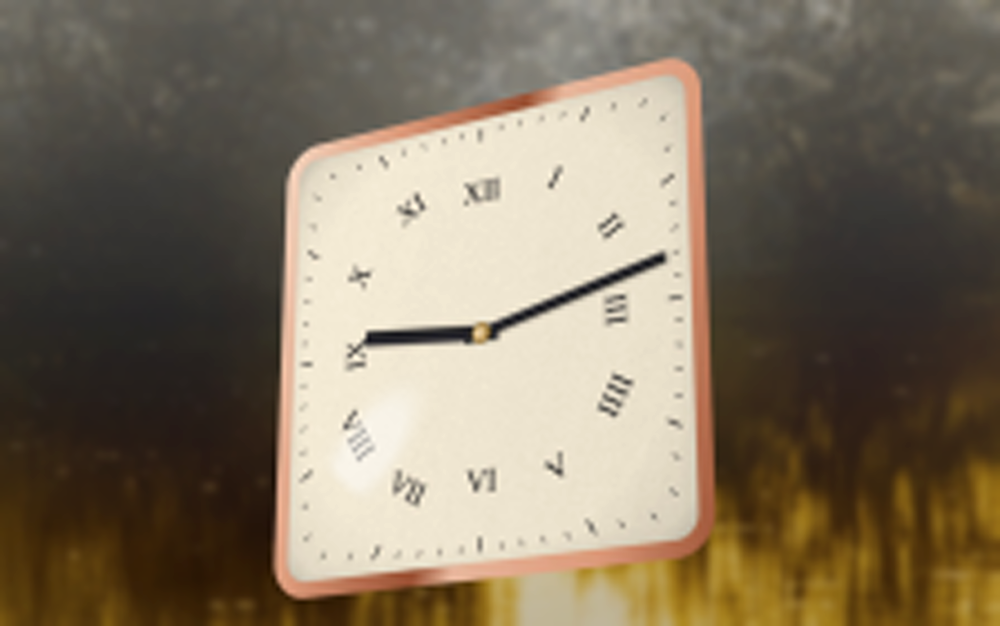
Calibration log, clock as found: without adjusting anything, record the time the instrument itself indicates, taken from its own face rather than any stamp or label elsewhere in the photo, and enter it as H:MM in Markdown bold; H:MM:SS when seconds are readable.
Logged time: **9:13**
